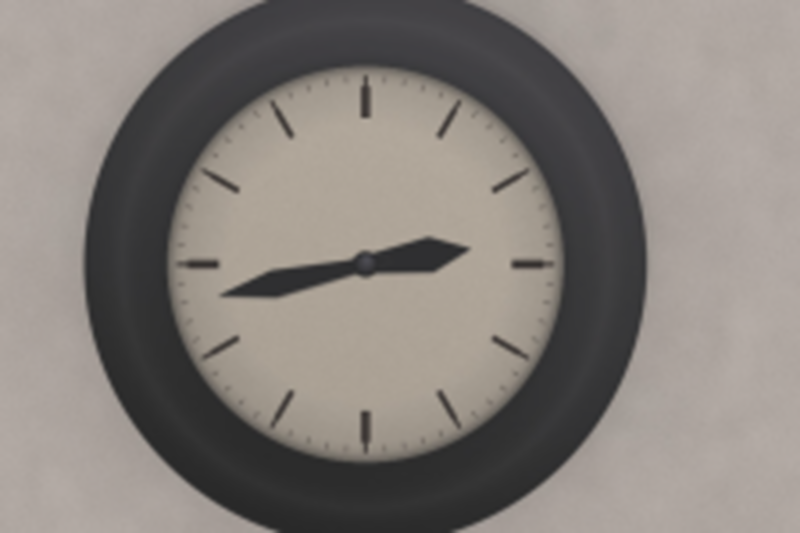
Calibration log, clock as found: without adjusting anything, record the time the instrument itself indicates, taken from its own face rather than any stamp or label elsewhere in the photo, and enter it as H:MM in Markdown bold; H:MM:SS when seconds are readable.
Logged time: **2:43**
